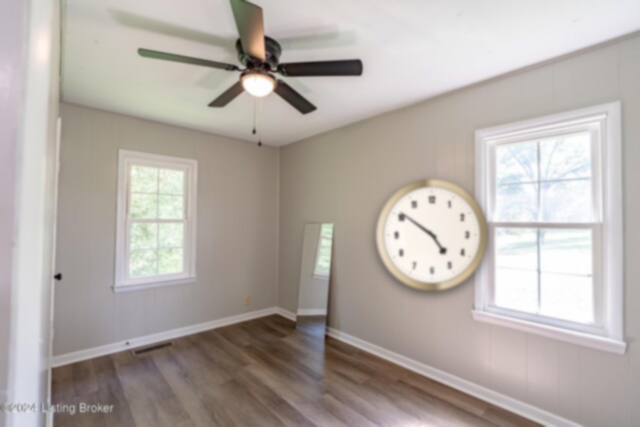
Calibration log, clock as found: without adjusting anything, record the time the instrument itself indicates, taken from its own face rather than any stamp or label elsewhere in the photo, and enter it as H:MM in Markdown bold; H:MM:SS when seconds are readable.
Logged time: **4:51**
